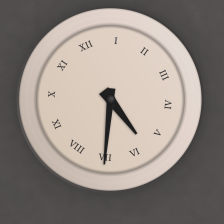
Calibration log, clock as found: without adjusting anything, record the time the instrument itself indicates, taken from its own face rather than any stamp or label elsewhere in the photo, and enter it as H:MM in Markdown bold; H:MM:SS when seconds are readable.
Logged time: **5:35**
